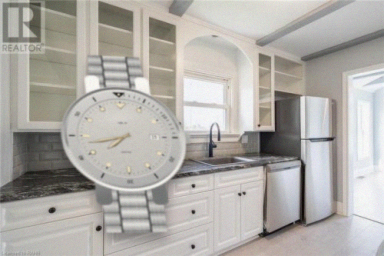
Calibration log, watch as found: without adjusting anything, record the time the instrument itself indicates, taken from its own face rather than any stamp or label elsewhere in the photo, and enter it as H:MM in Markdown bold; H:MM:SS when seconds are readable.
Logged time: **7:43**
